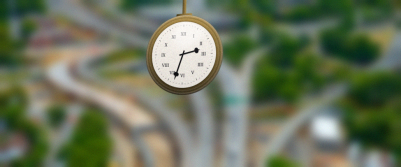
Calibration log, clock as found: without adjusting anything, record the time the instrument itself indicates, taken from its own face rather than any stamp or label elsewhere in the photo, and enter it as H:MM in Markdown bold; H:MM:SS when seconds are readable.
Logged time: **2:33**
